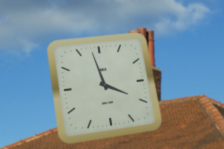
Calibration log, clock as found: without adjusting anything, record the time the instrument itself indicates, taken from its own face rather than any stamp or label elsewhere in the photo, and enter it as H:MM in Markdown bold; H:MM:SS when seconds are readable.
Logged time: **3:58**
